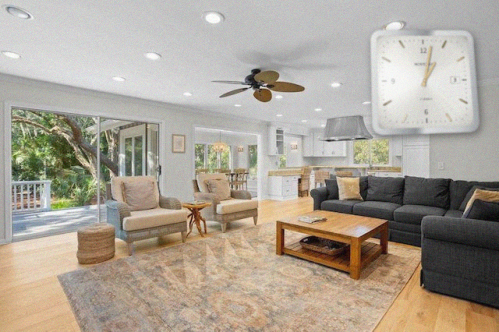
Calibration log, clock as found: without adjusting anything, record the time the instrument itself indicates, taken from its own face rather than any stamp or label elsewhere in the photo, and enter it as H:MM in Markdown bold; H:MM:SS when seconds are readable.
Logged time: **1:02**
